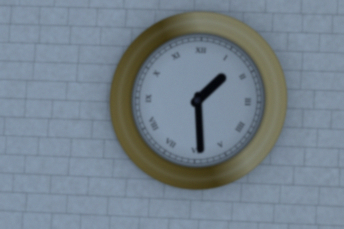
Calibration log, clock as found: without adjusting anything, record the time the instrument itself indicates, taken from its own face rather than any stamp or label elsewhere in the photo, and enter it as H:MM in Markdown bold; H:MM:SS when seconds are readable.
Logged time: **1:29**
